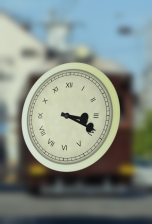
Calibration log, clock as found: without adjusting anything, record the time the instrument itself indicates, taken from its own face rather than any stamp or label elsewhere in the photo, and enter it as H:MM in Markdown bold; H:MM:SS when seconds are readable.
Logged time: **3:19**
